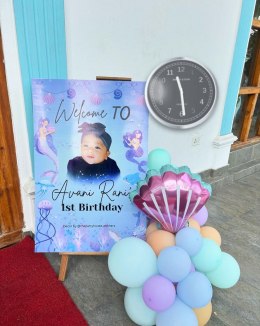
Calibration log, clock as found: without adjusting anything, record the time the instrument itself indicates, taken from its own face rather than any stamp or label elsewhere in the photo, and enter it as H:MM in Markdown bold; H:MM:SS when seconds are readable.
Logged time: **11:29**
